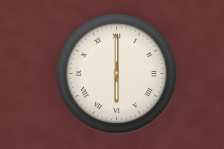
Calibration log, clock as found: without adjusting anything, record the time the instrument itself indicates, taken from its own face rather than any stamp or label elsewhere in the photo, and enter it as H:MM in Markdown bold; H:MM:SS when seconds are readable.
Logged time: **6:00**
